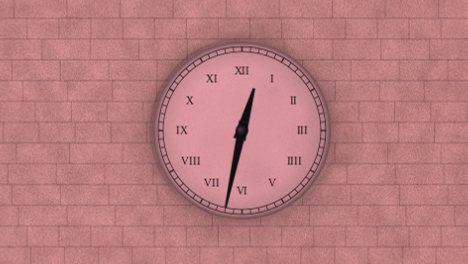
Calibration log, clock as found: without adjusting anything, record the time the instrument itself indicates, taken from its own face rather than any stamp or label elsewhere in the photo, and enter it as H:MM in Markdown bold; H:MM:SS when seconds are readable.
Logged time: **12:32**
